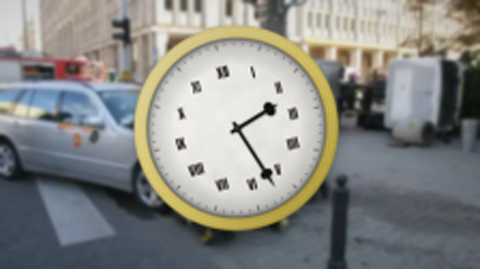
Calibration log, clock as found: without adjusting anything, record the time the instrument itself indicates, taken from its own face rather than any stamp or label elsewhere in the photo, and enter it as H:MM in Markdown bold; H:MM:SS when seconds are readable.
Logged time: **2:27**
